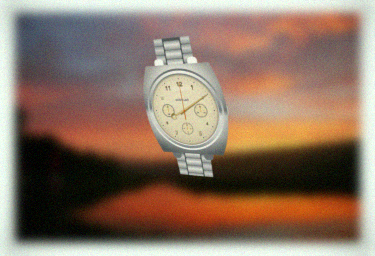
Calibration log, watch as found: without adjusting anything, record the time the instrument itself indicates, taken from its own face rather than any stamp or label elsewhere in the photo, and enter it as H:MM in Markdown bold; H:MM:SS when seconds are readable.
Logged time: **8:10**
